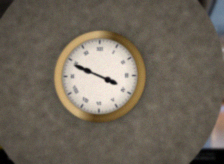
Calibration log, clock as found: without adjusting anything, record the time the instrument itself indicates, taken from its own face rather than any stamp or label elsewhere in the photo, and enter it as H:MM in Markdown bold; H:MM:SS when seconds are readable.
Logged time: **3:49**
